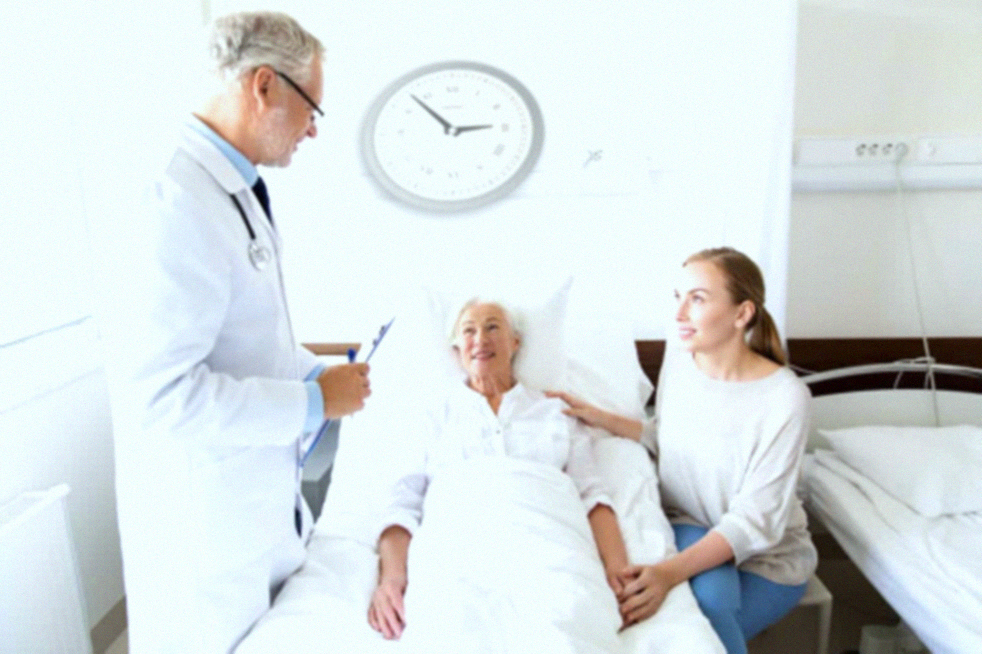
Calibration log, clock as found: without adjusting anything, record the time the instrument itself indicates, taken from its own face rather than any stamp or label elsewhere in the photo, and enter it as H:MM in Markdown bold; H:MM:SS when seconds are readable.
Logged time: **2:53**
